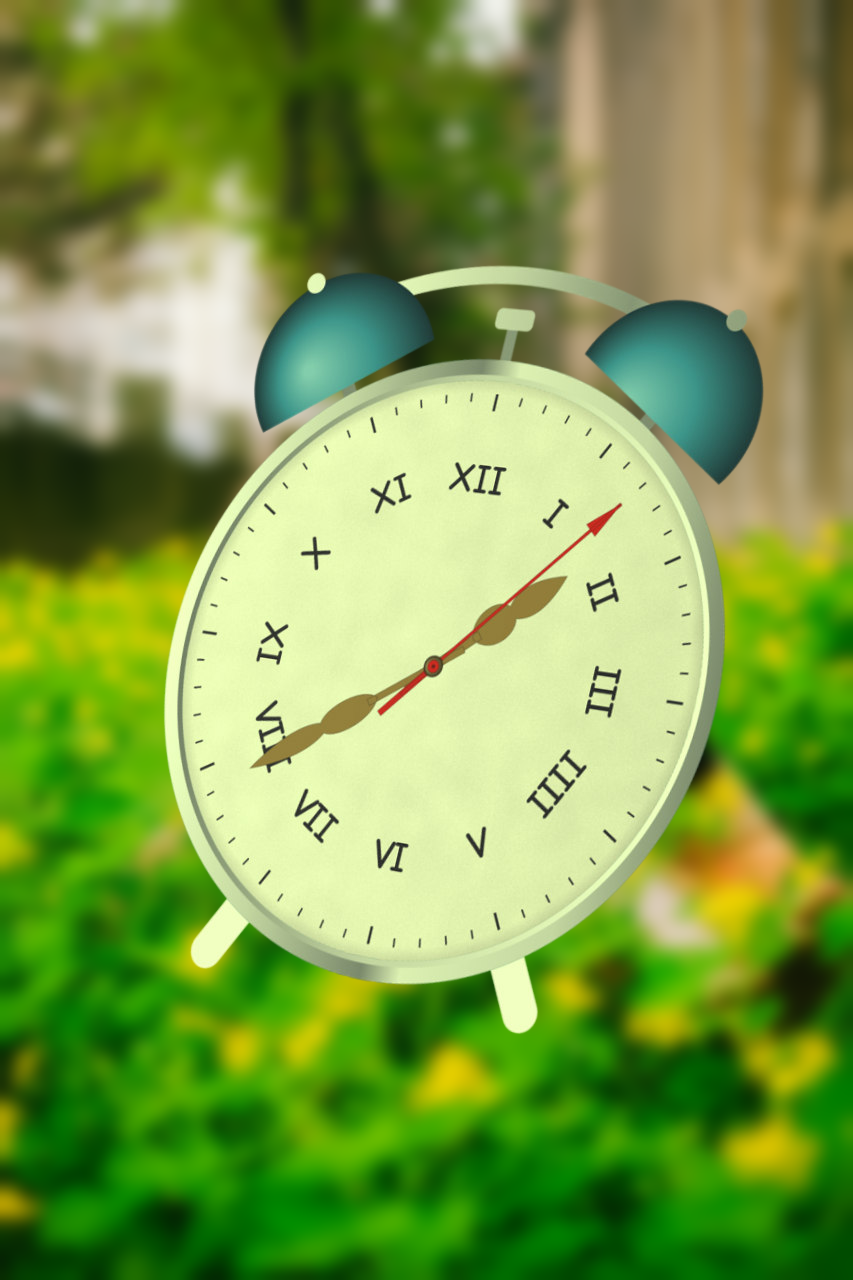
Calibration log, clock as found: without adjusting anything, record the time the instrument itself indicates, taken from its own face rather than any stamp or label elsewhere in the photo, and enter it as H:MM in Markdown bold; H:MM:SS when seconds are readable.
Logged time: **1:39:07**
